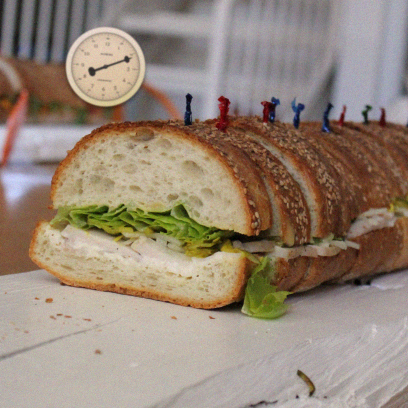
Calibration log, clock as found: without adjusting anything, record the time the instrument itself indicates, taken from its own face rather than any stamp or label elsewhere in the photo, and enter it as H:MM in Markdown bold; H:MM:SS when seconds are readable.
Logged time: **8:11**
